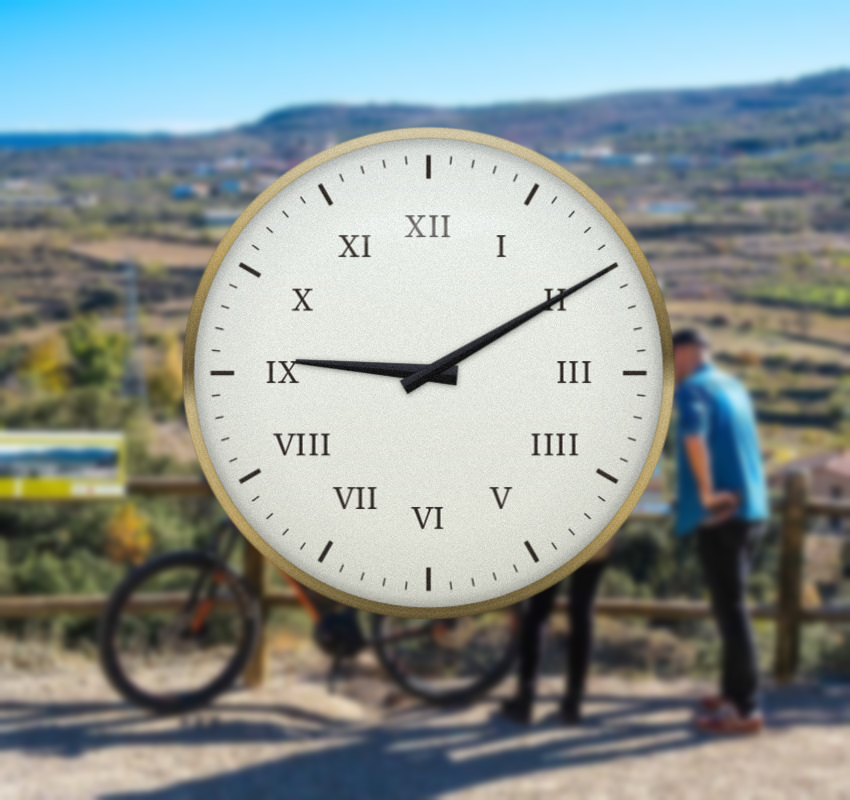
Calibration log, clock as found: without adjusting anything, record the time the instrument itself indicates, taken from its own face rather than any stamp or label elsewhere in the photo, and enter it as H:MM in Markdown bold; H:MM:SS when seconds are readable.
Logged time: **9:10**
